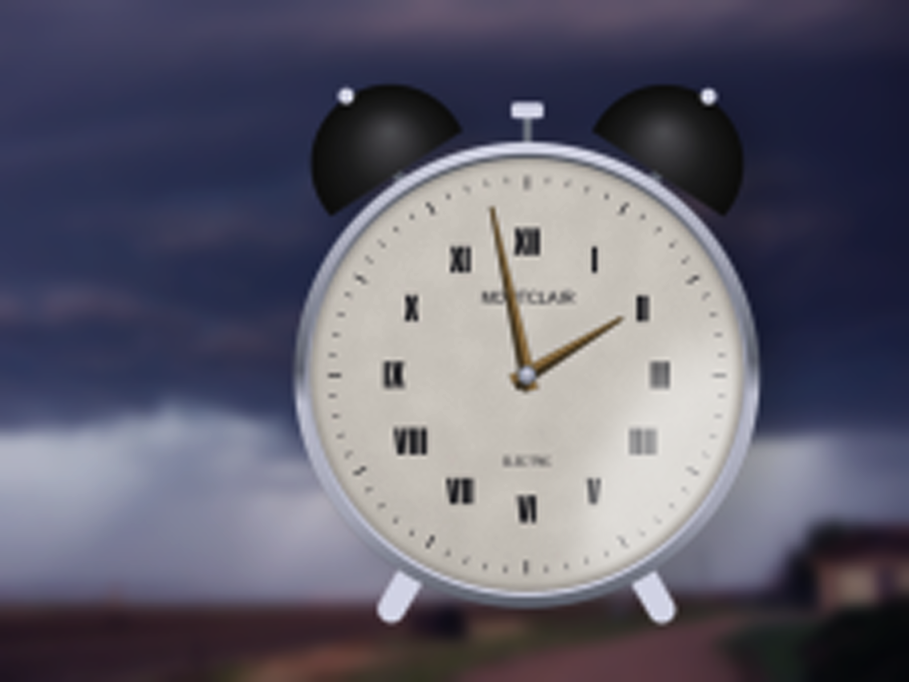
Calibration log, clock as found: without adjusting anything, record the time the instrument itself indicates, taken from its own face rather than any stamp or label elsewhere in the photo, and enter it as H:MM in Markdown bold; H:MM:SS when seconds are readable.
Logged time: **1:58**
